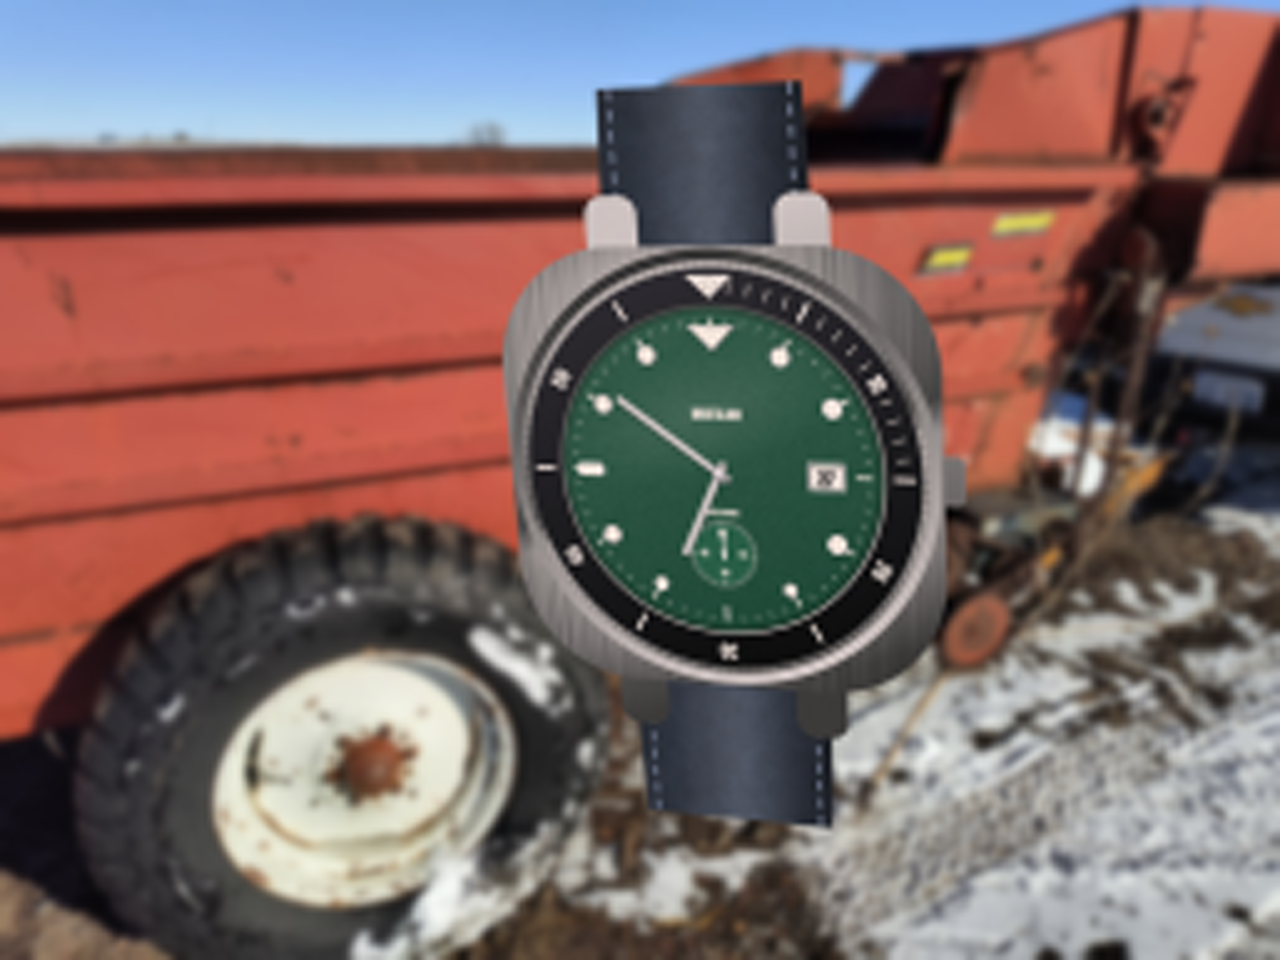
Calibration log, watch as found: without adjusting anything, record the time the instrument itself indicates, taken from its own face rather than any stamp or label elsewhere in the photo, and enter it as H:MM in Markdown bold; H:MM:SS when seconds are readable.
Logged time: **6:51**
